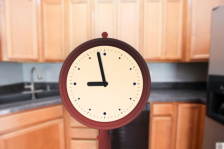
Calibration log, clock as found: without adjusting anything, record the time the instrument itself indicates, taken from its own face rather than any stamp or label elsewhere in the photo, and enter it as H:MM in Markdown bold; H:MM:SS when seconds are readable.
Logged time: **8:58**
